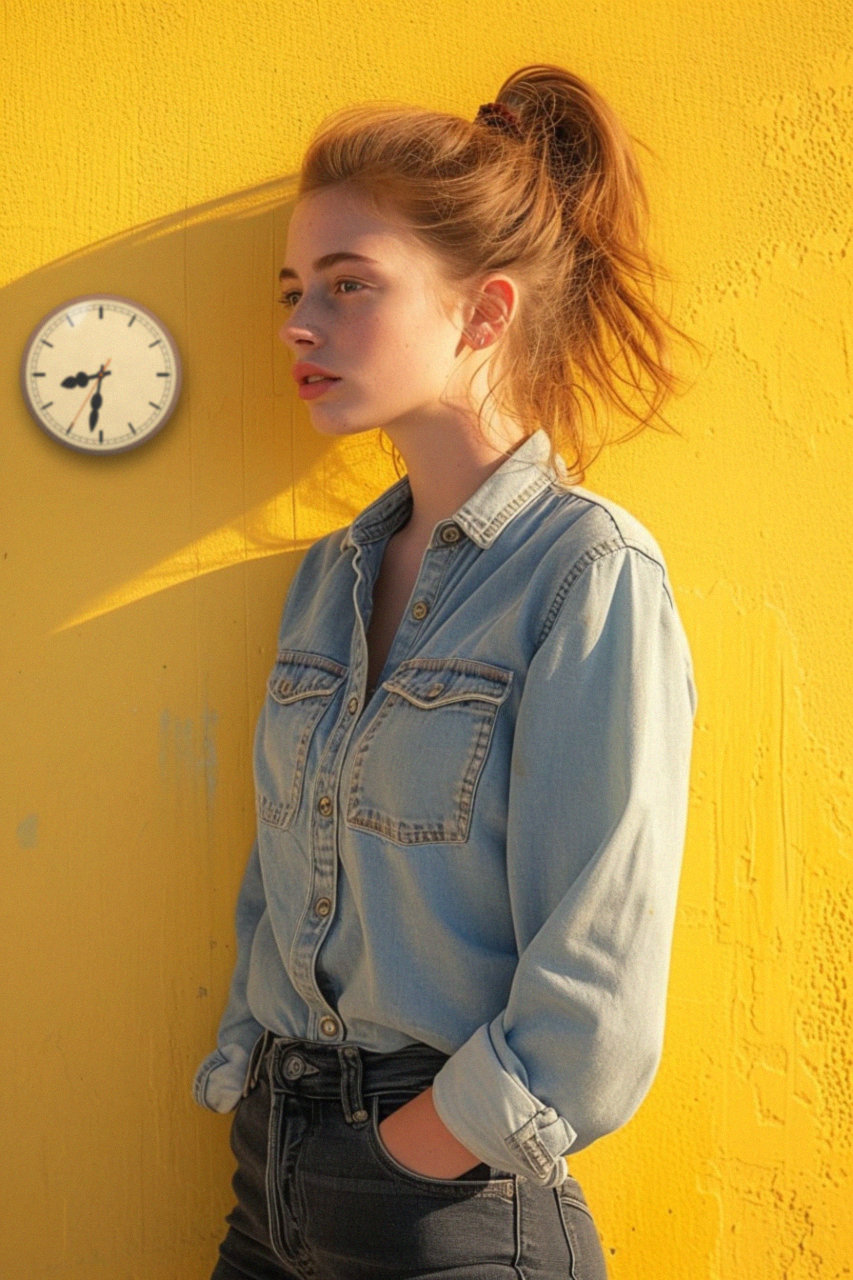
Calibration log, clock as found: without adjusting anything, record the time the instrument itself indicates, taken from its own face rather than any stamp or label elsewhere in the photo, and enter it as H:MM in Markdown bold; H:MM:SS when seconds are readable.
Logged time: **8:31:35**
